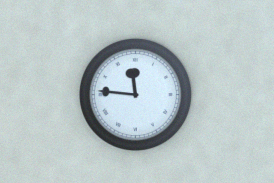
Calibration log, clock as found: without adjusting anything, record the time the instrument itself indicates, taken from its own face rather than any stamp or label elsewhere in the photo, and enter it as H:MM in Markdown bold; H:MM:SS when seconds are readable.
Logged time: **11:46**
